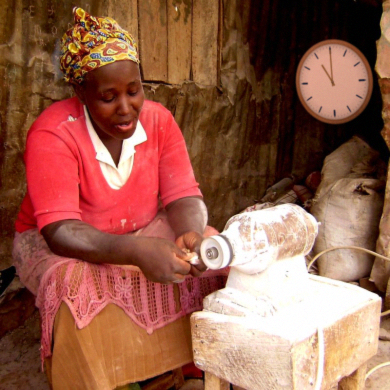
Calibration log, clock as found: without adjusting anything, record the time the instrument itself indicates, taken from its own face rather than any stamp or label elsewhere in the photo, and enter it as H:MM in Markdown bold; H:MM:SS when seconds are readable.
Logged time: **11:00**
